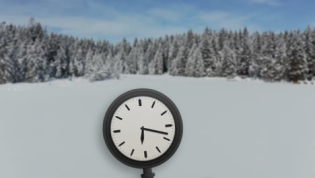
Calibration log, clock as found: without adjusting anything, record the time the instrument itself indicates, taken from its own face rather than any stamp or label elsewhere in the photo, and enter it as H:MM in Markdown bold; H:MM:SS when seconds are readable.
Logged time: **6:18**
